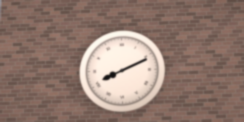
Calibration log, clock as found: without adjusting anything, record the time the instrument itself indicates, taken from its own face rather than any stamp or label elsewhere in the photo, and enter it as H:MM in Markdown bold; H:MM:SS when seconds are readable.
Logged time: **8:11**
